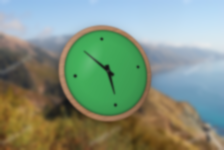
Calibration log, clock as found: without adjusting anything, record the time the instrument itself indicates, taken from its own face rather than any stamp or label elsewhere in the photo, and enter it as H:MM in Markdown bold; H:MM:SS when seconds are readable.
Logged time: **5:53**
